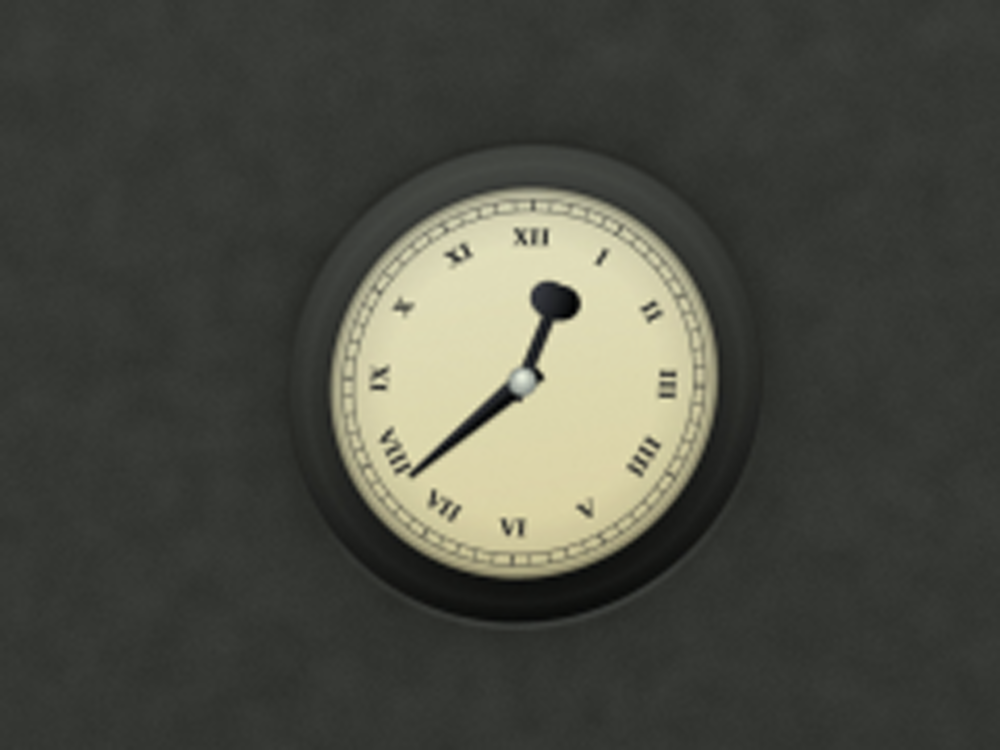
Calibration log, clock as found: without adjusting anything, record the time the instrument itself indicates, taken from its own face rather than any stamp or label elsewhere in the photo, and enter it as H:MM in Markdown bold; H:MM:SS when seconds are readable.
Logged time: **12:38**
